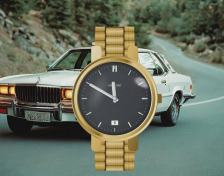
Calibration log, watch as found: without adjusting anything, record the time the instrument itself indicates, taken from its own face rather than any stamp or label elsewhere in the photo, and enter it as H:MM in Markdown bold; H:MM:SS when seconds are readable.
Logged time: **11:50**
